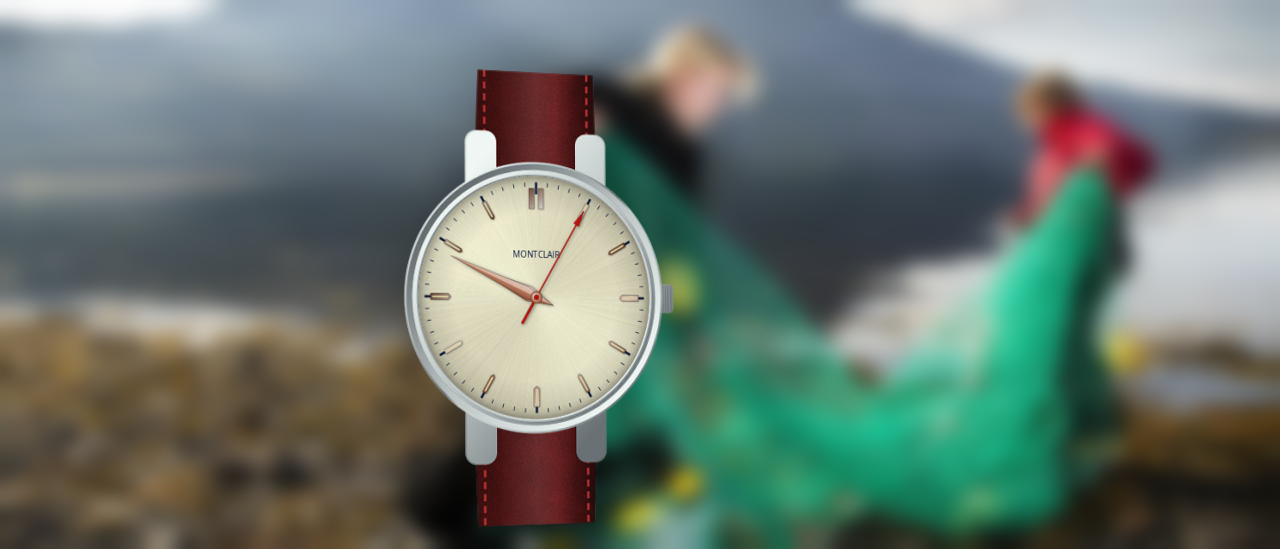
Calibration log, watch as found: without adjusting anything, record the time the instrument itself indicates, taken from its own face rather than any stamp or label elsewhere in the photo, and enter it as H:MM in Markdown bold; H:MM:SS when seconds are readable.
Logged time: **9:49:05**
